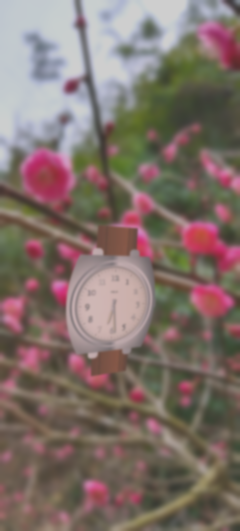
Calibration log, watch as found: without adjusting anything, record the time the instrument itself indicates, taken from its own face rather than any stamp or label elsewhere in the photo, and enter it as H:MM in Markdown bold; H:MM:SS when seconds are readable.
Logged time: **6:29**
